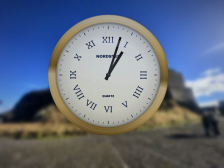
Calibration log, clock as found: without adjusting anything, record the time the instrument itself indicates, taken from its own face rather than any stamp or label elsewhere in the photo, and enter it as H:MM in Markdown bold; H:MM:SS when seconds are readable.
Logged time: **1:03**
